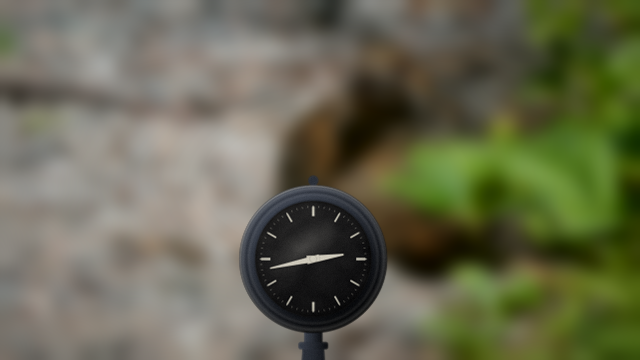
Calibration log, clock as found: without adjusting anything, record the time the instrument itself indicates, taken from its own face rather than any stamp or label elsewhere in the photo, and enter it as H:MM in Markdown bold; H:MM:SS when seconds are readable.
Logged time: **2:43**
